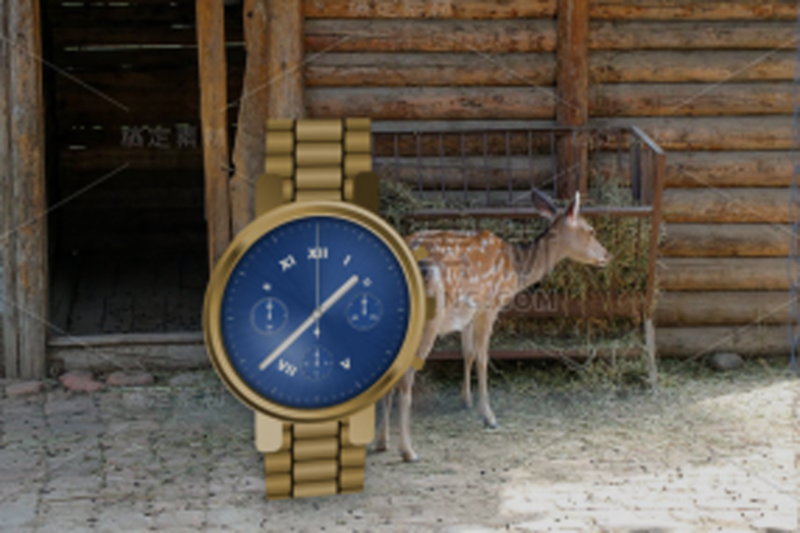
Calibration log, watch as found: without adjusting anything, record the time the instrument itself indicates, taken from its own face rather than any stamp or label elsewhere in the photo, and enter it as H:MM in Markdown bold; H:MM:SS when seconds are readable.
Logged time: **1:38**
